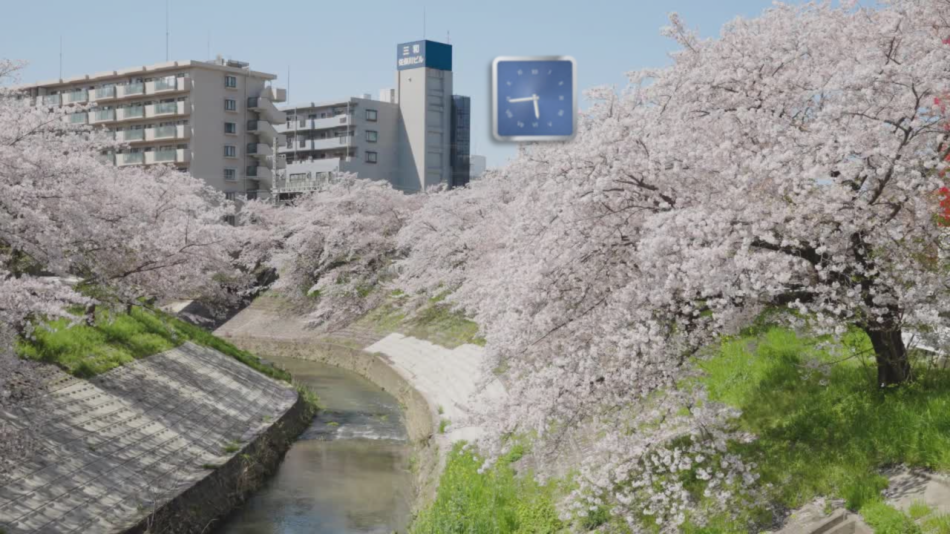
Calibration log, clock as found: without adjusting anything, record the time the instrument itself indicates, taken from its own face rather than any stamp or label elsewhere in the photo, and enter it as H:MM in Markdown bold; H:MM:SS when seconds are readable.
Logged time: **5:44**
